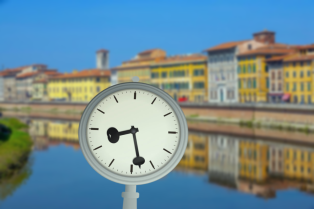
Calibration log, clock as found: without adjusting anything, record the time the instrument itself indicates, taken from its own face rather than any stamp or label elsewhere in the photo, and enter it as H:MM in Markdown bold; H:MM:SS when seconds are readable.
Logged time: **8:28**
